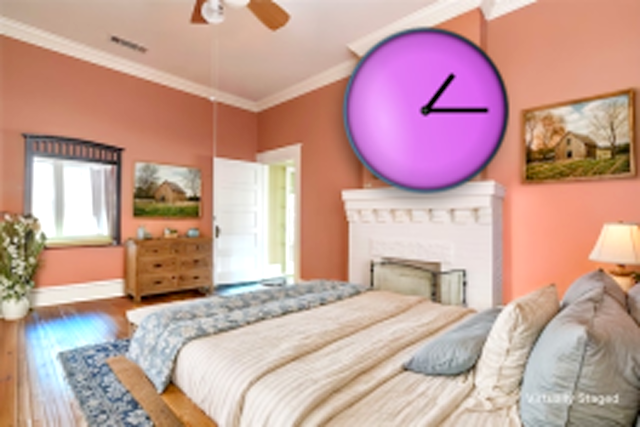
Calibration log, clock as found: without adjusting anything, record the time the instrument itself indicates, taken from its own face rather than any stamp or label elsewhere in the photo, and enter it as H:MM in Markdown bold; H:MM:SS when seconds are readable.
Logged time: **1:15**
